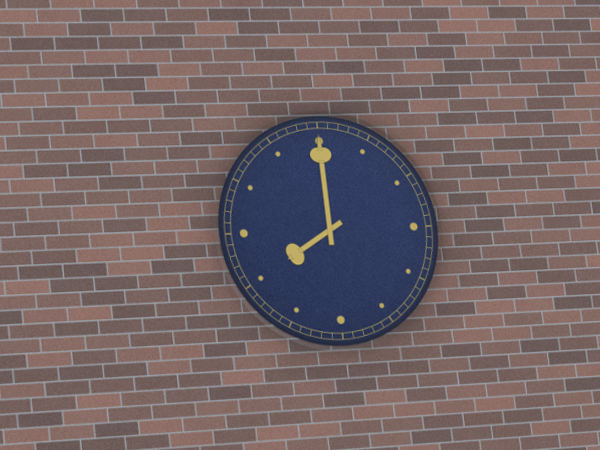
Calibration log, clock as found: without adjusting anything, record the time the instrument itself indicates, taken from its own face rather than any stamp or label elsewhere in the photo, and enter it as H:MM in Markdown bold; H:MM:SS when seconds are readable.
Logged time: **8:00**
